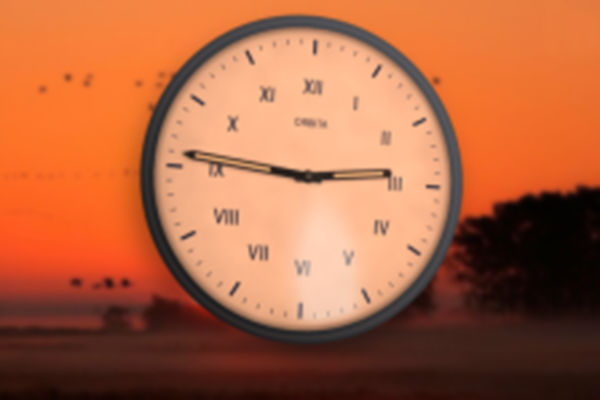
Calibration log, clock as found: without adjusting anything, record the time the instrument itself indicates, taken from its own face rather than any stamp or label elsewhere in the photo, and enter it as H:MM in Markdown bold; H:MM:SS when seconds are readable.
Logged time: **2:46**
